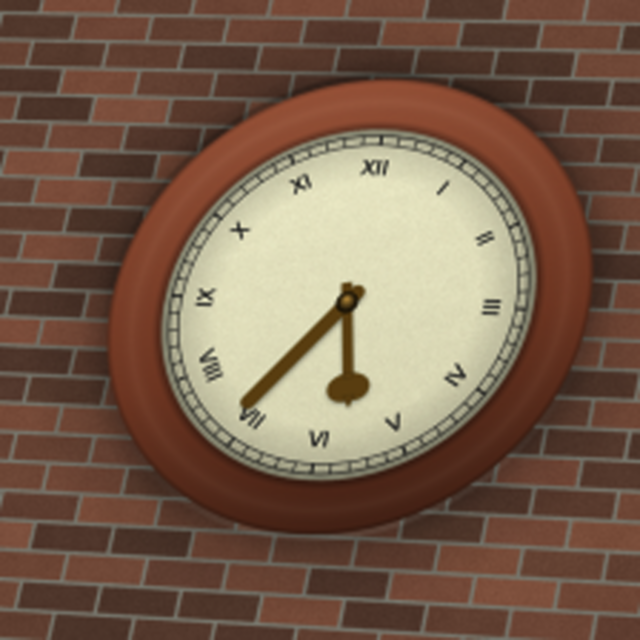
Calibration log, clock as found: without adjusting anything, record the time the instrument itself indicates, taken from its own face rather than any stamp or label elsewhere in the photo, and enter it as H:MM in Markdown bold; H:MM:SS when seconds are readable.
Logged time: **5:36**
